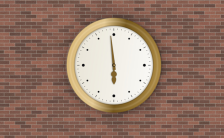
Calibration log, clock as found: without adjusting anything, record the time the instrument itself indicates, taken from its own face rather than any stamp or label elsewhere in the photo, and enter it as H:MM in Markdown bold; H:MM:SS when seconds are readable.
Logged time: **5:59**
